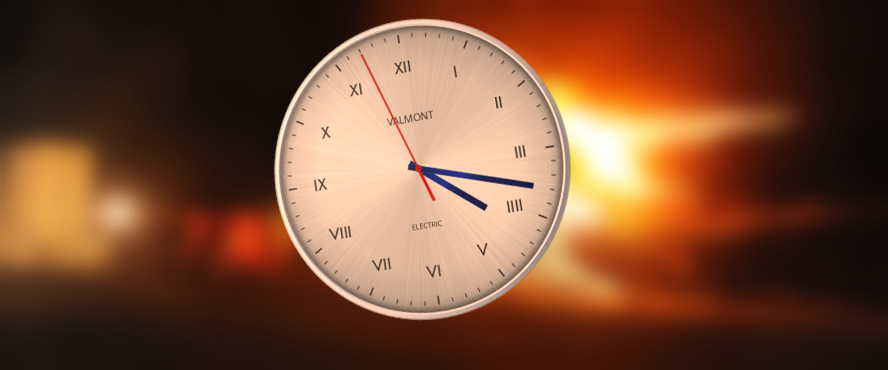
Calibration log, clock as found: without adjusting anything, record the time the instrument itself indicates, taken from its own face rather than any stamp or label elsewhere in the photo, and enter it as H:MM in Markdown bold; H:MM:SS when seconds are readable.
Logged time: **4:17:57**
